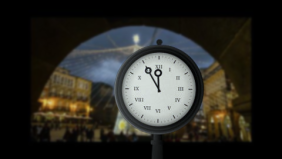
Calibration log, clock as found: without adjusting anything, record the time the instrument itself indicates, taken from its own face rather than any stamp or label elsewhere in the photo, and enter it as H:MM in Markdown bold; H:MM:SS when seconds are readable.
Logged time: **11:55**
